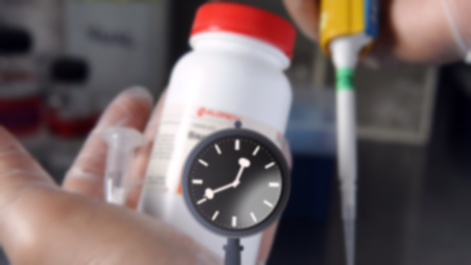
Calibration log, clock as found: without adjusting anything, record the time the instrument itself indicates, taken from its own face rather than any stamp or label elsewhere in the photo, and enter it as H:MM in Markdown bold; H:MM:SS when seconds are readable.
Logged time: **12:41**
